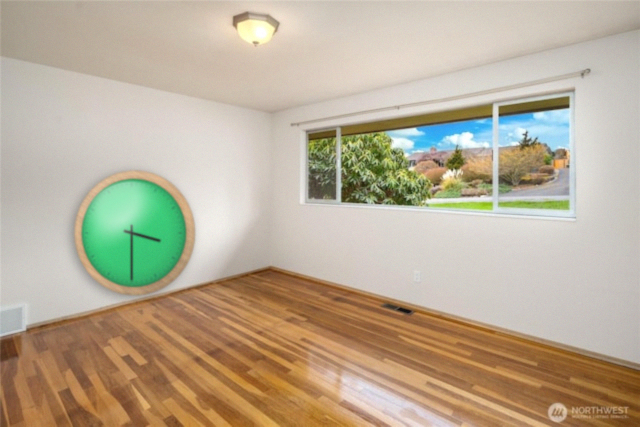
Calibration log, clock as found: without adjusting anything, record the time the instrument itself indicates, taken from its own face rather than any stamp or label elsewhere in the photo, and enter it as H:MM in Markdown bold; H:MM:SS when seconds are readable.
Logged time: **3:30**
